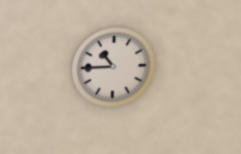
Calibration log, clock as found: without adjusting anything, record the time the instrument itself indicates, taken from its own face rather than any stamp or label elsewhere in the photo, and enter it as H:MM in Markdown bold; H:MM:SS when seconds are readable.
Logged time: **10:45**
